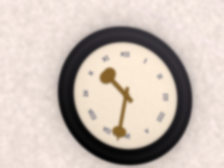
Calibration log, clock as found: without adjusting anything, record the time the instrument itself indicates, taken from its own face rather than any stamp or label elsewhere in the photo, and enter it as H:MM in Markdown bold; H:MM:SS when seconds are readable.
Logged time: **10:32**
